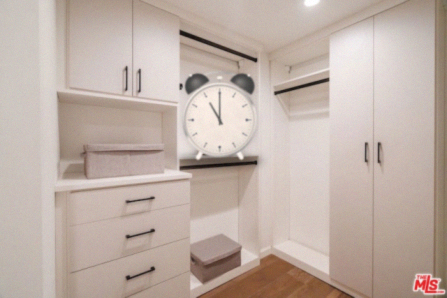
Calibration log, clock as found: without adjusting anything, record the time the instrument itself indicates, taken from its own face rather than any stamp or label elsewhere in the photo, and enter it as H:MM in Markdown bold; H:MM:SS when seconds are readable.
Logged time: **11:00**
